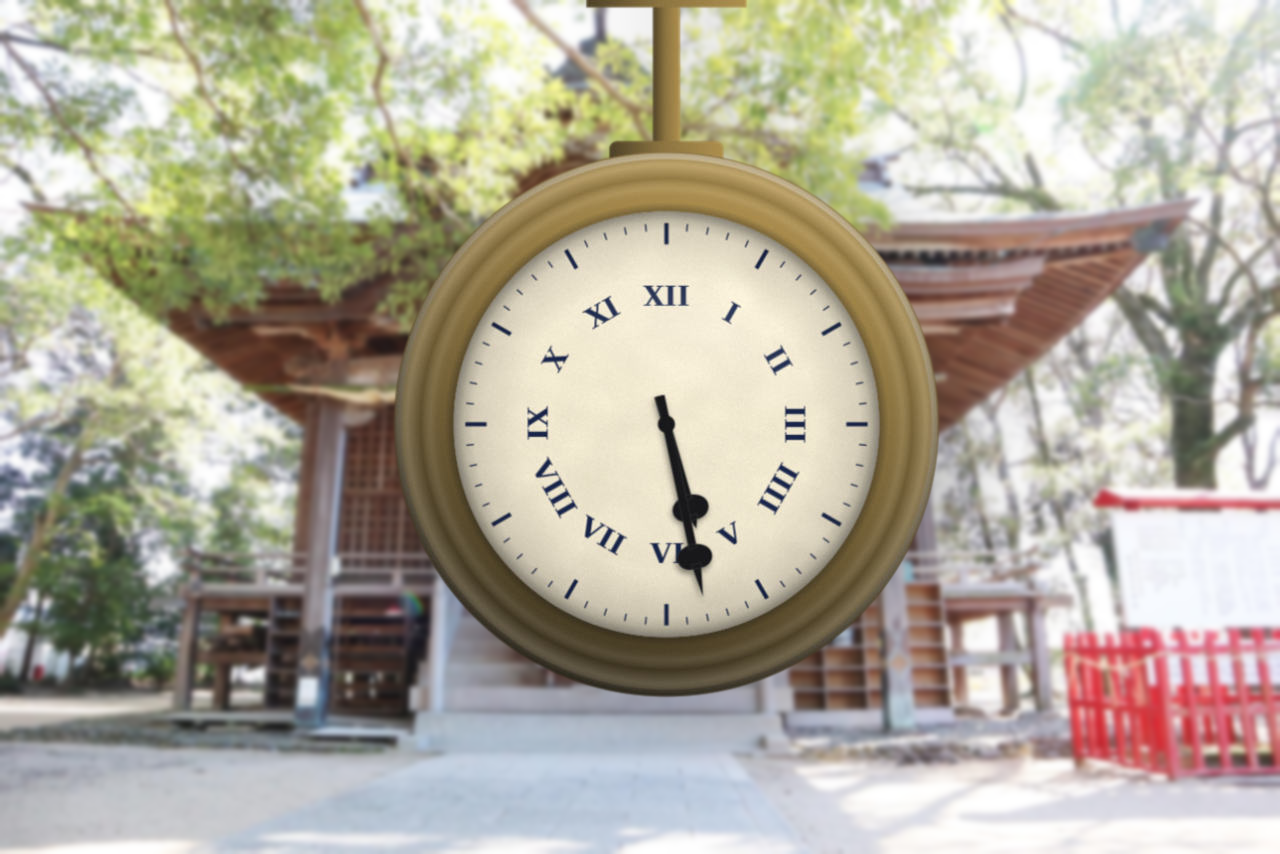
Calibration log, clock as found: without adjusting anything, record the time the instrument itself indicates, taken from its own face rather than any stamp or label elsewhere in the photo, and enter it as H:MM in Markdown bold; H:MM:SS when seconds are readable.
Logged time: **5:28**
